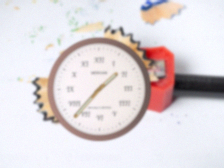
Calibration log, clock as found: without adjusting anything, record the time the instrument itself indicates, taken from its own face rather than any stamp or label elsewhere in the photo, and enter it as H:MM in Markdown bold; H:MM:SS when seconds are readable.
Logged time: **1:37**
